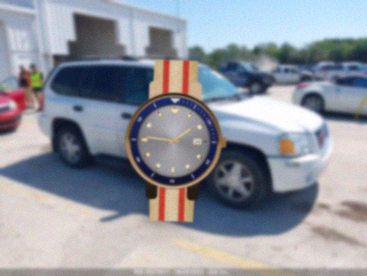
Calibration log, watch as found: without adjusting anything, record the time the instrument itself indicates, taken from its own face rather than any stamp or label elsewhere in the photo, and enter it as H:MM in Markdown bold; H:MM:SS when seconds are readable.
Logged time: **1:46**
